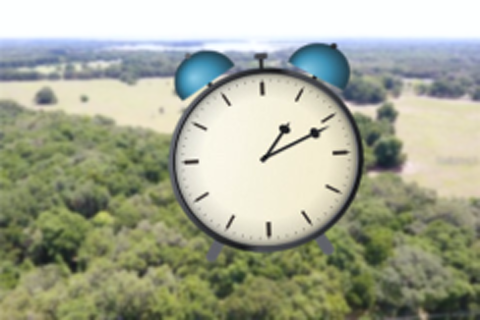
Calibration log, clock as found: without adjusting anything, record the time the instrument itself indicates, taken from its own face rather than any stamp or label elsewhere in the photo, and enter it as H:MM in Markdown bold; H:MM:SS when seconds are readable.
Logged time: **1:11**
